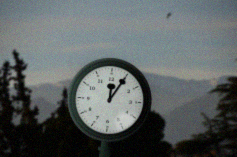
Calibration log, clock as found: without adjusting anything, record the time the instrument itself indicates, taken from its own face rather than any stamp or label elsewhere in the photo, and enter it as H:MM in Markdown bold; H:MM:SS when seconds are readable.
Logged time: **12:05**
